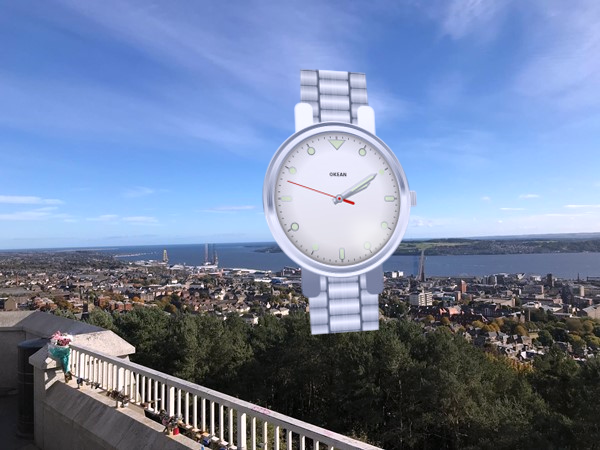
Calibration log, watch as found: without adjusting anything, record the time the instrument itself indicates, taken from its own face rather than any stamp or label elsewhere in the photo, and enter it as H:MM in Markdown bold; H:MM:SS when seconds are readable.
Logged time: **2:09:48**
